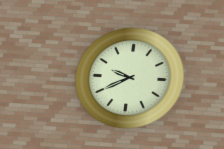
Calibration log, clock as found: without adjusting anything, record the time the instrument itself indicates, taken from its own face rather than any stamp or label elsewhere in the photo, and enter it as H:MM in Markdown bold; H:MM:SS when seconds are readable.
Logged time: **9:40**
